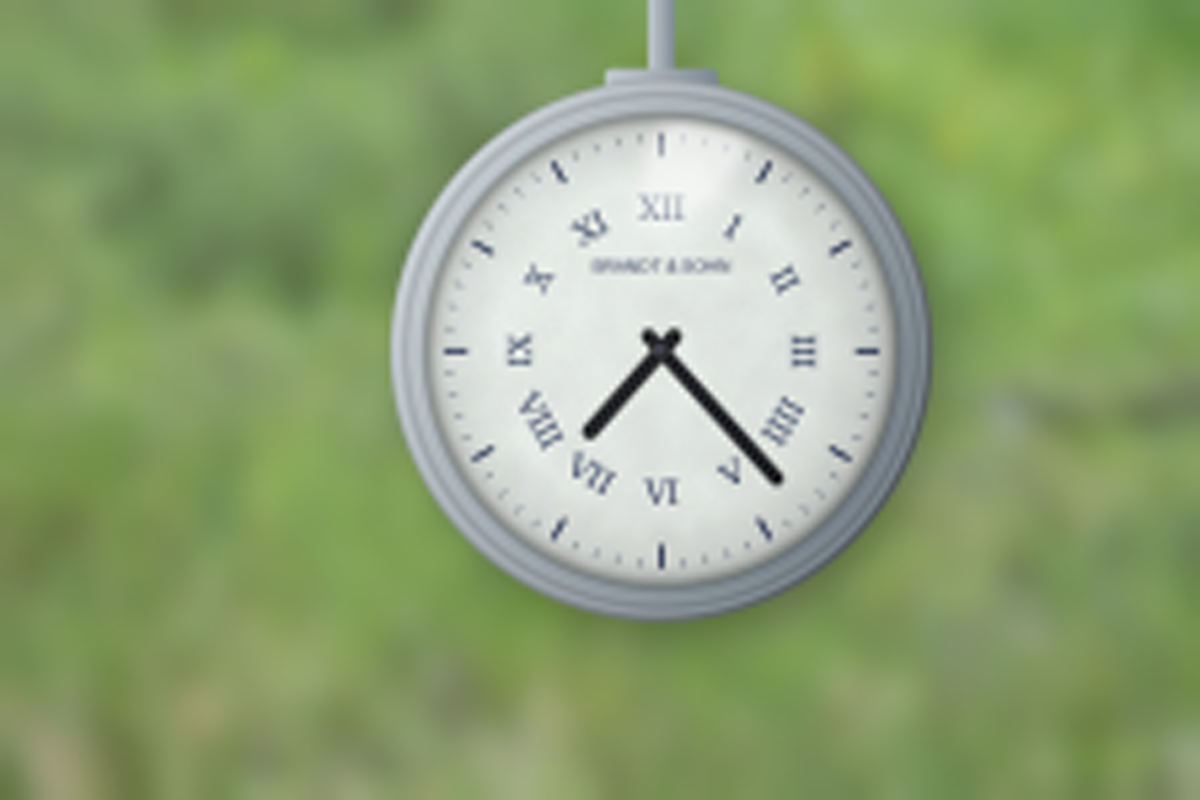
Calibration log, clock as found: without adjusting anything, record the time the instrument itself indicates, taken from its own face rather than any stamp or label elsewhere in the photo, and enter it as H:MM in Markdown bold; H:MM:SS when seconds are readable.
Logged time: **7:23**
